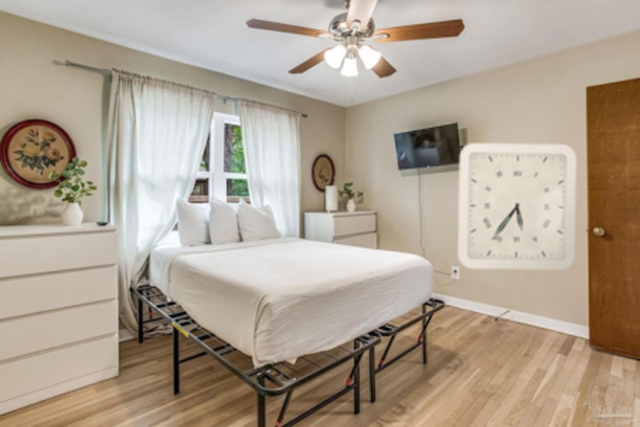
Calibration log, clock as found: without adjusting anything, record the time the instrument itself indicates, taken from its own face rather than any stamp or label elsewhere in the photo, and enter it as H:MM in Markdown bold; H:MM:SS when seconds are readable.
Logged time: **5:36**
